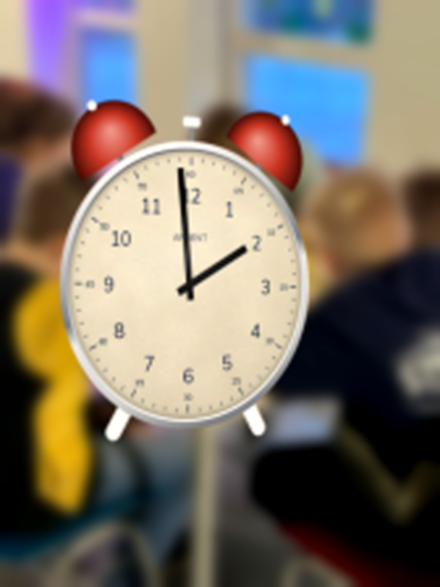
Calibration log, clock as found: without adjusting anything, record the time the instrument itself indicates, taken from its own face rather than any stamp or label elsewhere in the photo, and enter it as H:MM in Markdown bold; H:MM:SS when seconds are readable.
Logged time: **1:59**
